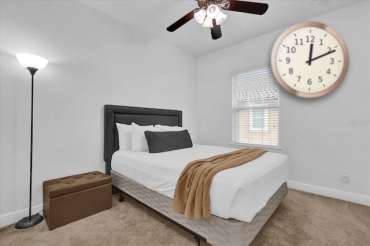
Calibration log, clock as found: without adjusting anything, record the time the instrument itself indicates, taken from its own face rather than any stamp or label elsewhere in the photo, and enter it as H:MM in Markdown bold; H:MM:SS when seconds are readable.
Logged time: **12:11**
